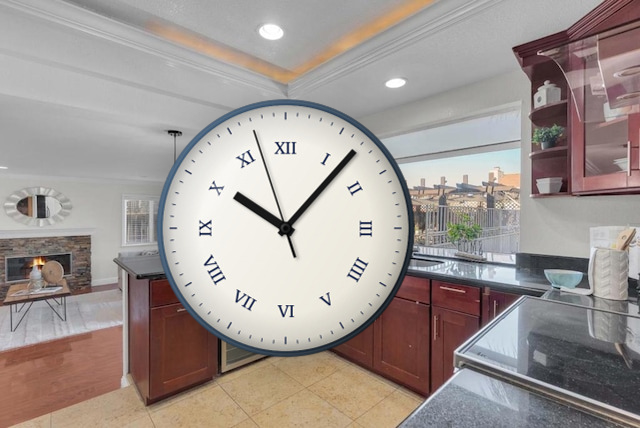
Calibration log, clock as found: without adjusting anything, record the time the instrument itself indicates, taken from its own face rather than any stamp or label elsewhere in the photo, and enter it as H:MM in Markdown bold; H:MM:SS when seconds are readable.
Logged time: **10:06:57**
